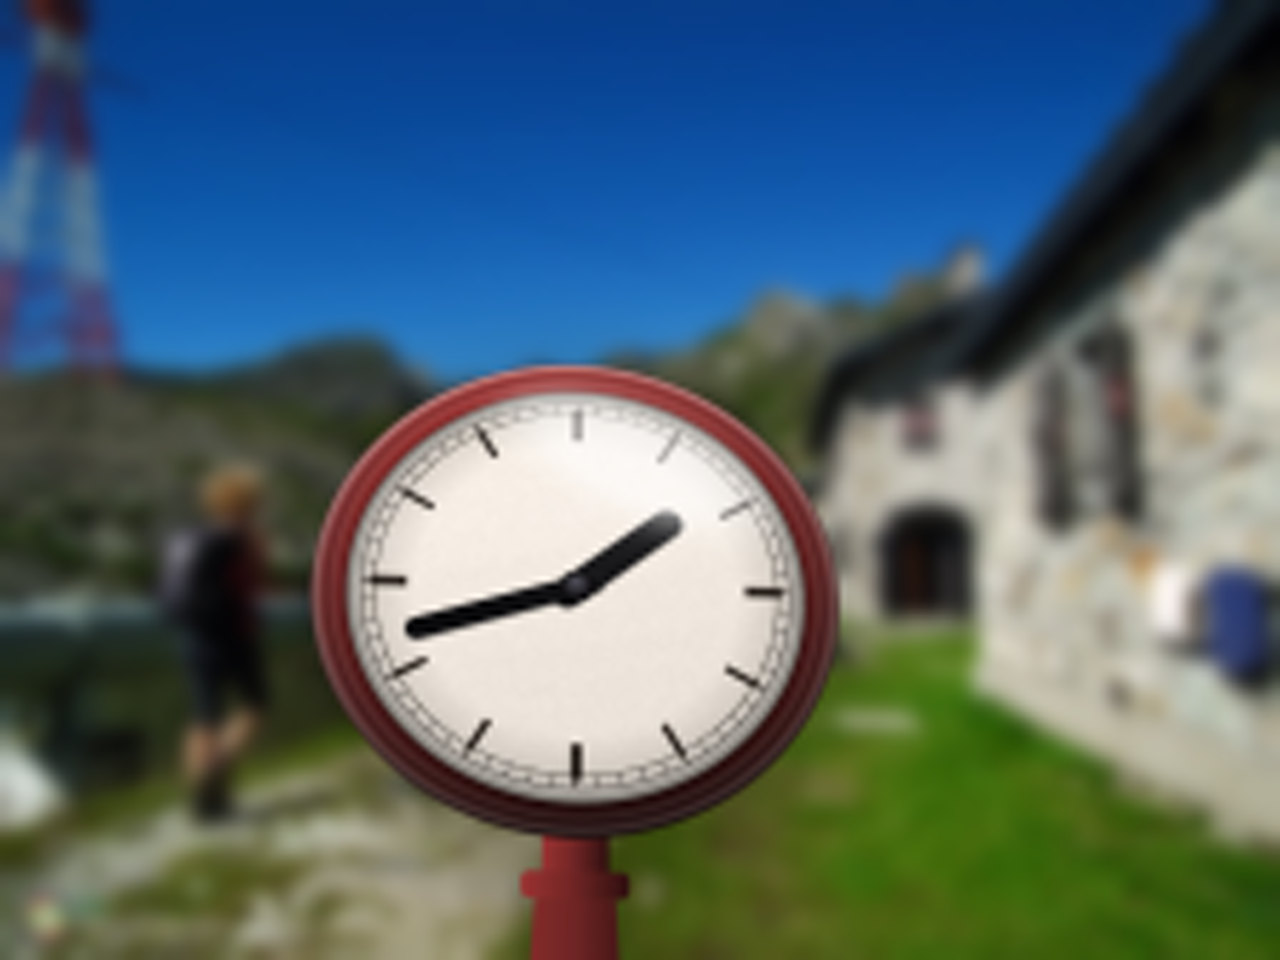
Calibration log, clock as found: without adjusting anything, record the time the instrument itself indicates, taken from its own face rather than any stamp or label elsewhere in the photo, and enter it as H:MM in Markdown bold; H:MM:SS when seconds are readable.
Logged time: **1:42**
